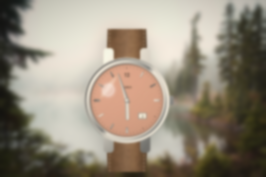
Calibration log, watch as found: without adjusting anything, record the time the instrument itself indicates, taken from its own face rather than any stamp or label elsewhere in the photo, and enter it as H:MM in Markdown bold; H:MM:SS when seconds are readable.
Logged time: **5:57**
